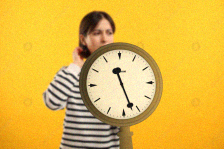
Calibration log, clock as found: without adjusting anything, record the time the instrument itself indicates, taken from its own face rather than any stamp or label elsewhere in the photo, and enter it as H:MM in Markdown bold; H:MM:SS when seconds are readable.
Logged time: **11:27**
